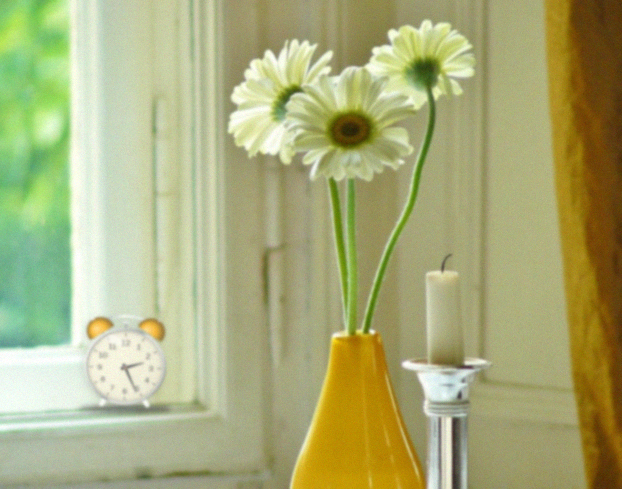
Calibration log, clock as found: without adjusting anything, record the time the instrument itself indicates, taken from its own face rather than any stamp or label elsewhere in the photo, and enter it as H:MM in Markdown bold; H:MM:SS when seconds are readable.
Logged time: **2:26**
